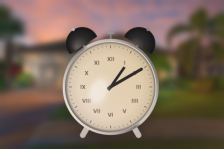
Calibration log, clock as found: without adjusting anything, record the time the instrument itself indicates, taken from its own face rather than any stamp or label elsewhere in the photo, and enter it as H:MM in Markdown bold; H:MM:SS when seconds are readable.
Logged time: **1:10**
